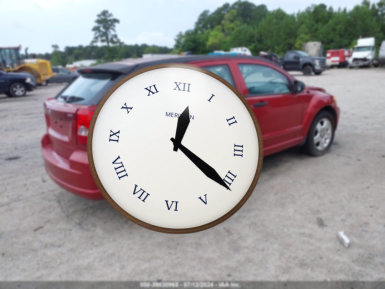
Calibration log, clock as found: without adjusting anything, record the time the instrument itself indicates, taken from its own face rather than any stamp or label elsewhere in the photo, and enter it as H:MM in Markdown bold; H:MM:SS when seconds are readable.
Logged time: **12:21**
